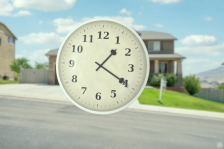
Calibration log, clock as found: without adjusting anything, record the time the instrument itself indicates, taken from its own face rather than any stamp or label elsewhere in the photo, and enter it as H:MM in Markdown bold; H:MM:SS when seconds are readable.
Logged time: **1:20**
